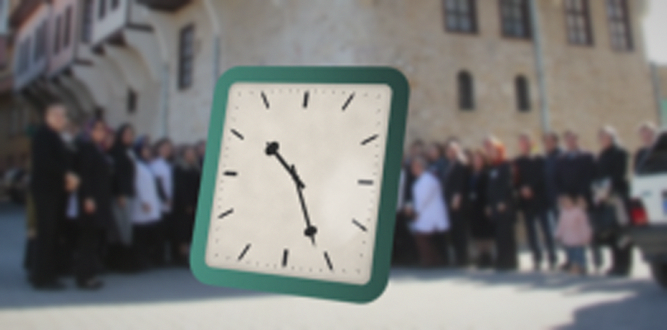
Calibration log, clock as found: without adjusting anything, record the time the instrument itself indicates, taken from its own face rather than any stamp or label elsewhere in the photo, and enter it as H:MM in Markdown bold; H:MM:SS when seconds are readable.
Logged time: **10:26**
